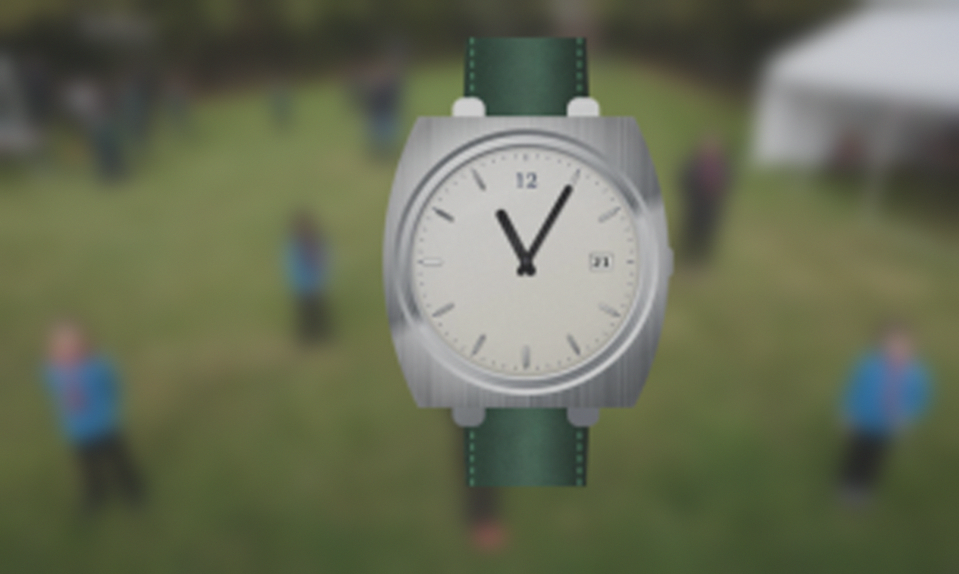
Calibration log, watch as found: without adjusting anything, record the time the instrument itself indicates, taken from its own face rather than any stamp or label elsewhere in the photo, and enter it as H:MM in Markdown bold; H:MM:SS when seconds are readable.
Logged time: **11:05**
